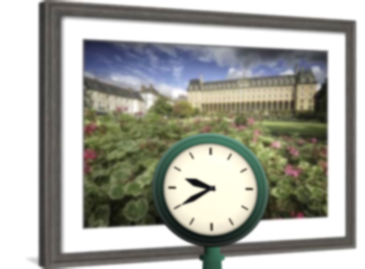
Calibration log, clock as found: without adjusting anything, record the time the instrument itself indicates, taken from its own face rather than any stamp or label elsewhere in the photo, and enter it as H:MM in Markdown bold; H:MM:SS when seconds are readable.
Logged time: **9:40**
